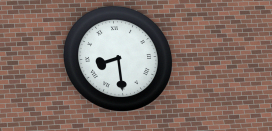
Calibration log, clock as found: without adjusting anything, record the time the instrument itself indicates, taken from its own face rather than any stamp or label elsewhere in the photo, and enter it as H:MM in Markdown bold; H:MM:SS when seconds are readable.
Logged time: **8:30**
